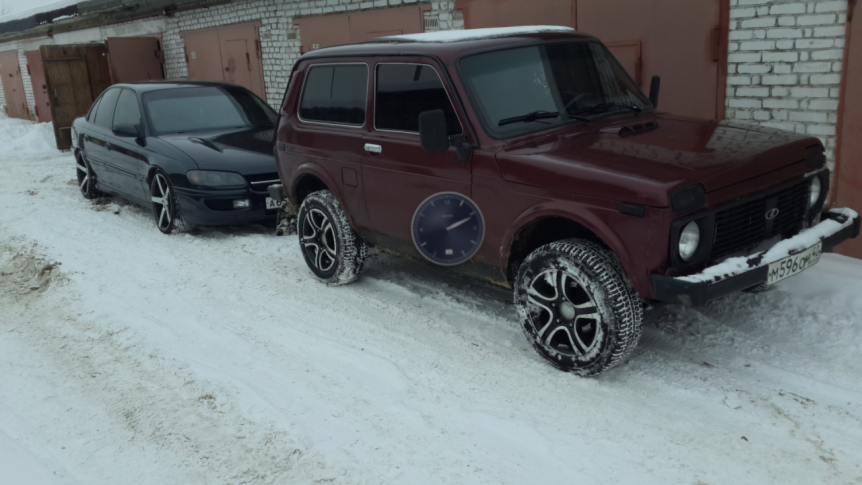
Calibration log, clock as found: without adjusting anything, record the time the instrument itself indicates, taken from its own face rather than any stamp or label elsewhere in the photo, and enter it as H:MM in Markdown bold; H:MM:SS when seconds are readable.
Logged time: **2:11**
